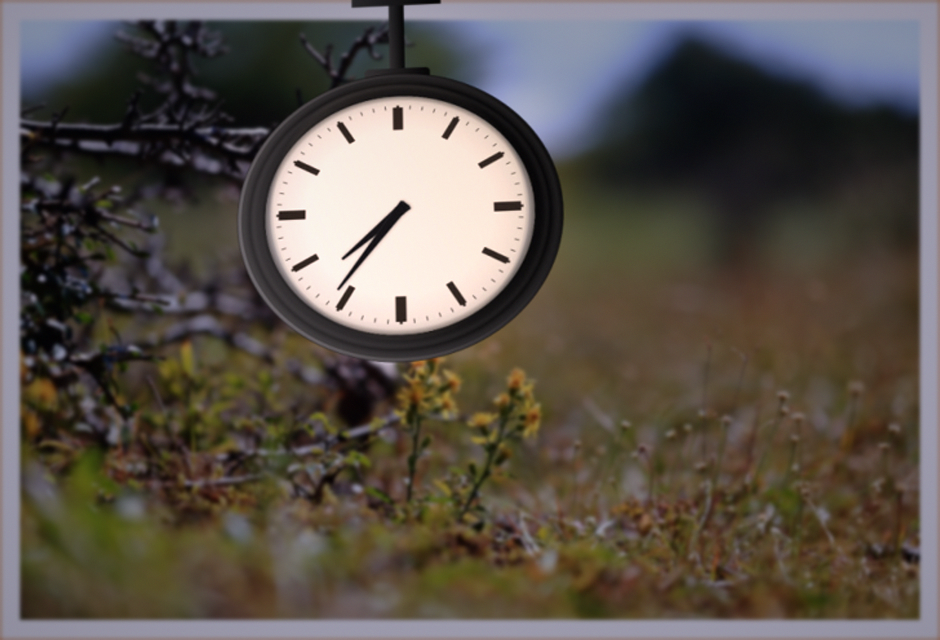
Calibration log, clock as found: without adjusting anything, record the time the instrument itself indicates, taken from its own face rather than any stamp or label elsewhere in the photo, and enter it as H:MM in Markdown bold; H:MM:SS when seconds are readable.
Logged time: **7:36**
